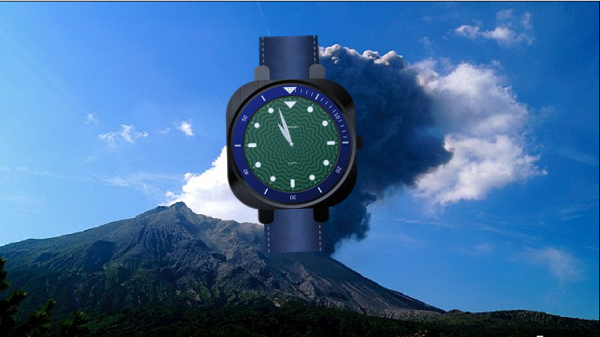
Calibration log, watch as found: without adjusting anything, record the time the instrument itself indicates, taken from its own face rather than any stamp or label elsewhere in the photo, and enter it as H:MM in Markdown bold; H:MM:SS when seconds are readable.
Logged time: **10:57**
